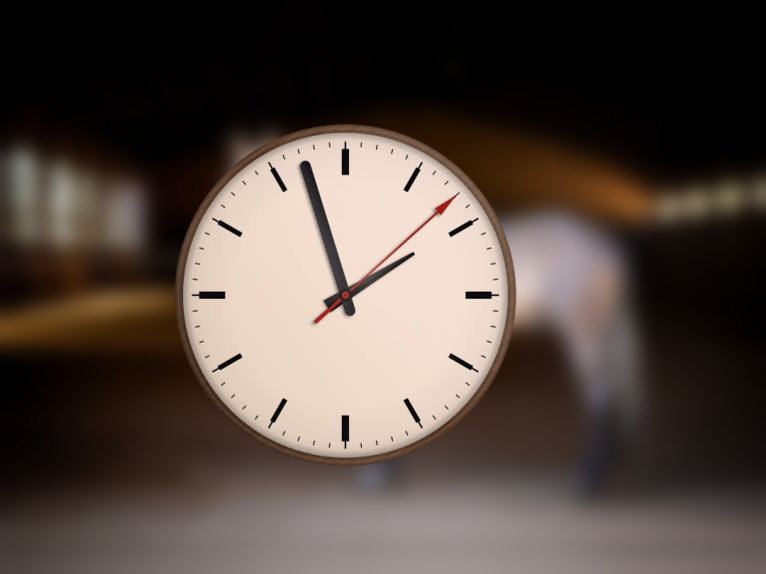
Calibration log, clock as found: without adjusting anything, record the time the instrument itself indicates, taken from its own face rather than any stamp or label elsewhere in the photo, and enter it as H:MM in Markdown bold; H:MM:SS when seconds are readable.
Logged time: **1:57:08**
